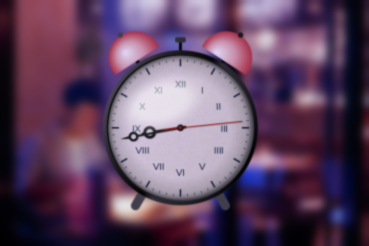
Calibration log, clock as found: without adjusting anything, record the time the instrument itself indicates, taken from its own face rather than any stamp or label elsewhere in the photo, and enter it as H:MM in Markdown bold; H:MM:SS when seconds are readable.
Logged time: **8:43:14**
